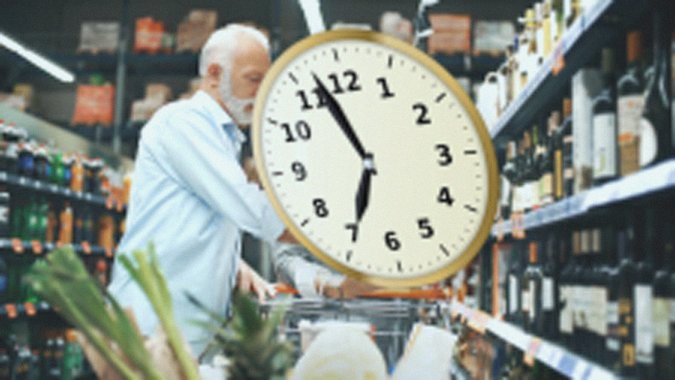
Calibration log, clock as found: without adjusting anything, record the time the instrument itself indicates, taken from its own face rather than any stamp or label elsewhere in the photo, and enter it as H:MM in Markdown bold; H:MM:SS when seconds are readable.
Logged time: **6:57**
